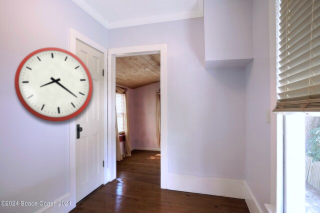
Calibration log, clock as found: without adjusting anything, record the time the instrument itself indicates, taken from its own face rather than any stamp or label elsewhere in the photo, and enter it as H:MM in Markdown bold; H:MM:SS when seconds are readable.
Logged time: **8:22**
